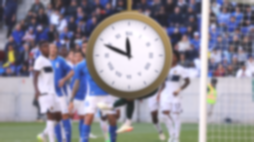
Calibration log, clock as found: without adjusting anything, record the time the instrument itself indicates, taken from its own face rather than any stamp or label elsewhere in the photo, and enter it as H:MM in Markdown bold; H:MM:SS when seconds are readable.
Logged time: **11:49**
